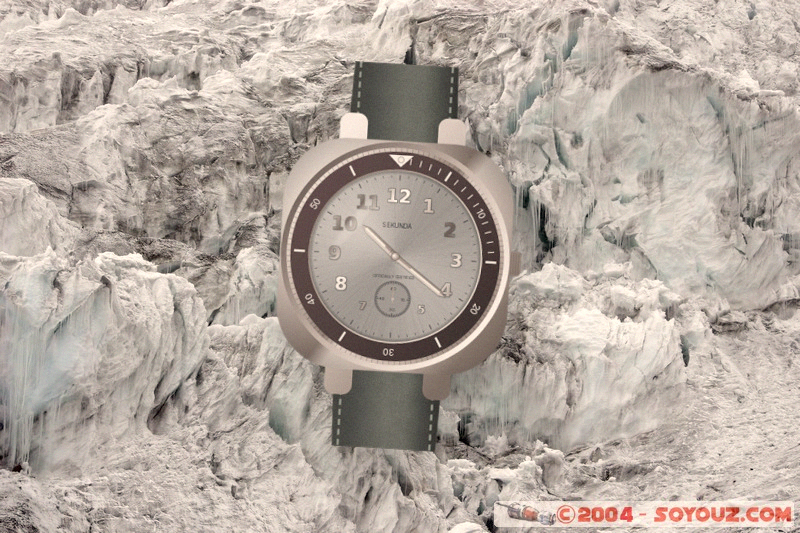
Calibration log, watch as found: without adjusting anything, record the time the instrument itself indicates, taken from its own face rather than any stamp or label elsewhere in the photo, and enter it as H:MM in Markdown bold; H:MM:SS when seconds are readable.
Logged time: **10:21**
